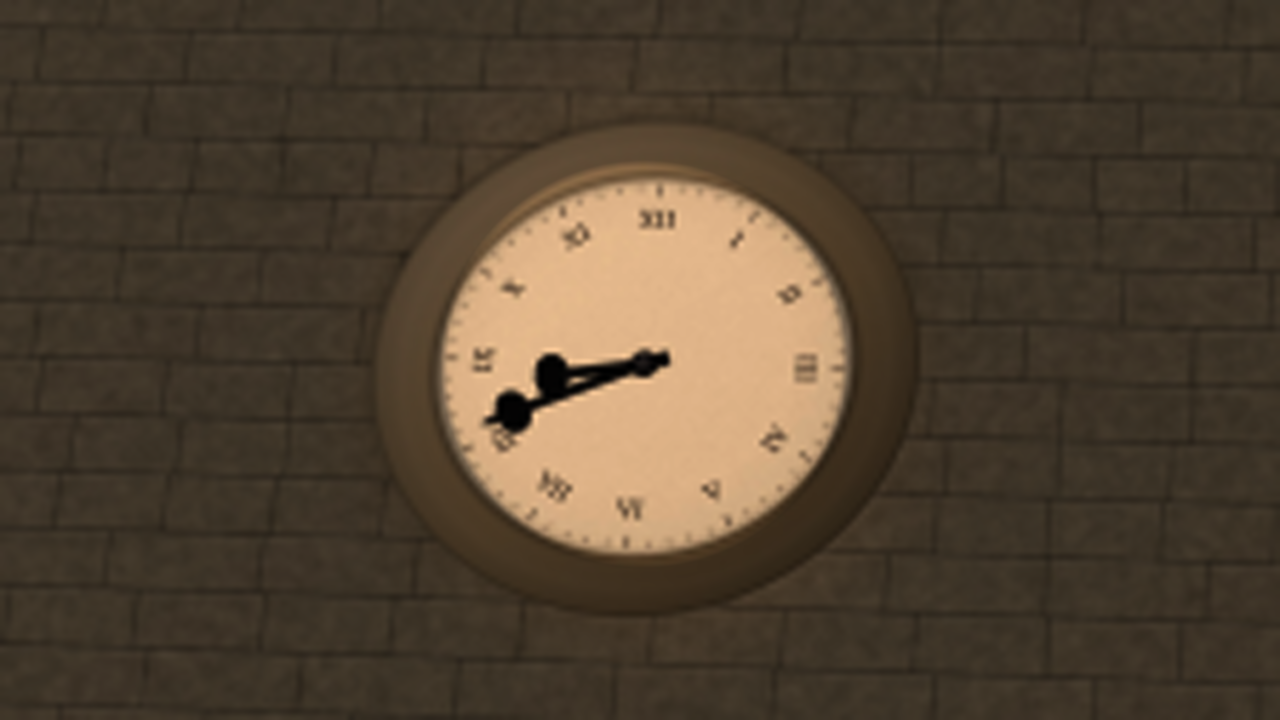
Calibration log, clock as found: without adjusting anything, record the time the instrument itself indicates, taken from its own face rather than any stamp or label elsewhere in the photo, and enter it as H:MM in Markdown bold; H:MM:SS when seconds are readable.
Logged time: **8:41**
